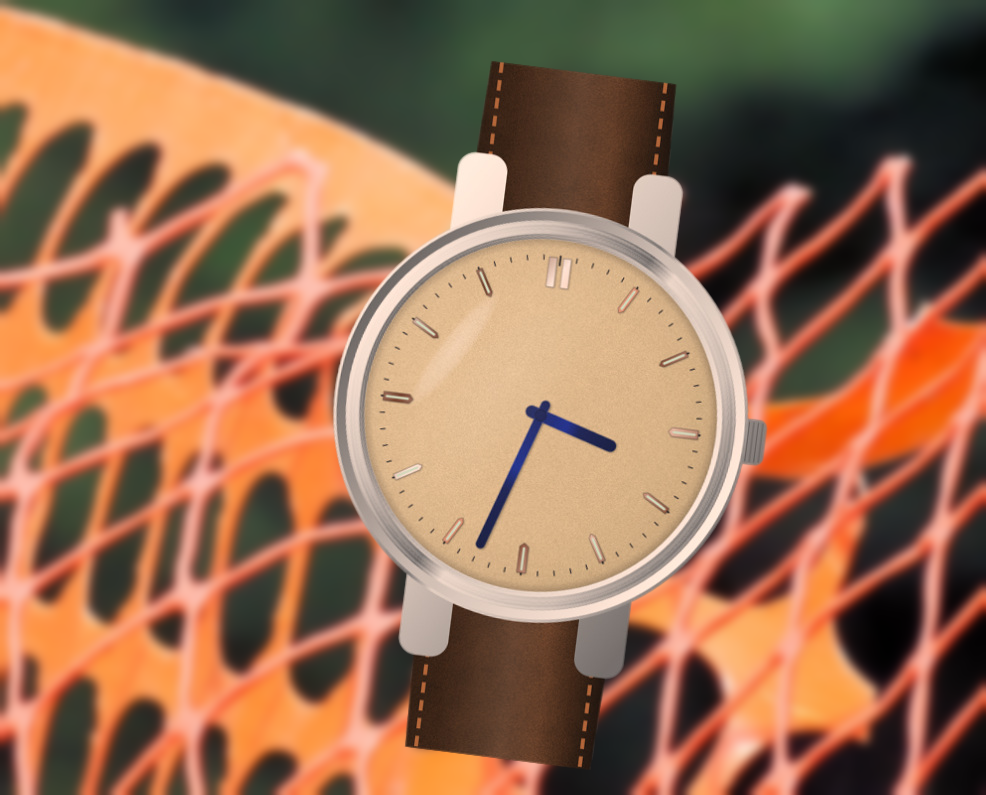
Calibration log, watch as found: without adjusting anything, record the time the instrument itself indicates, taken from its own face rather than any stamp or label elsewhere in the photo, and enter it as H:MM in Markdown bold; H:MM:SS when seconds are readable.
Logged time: **3:33**
